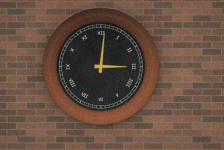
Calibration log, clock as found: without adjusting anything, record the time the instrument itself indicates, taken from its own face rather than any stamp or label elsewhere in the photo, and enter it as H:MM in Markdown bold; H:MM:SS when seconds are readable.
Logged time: **3:01**
